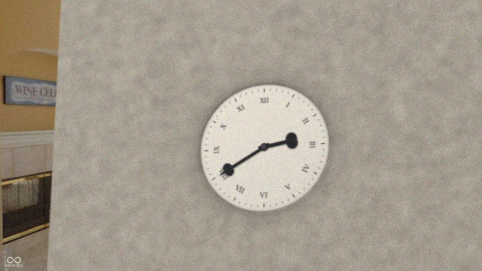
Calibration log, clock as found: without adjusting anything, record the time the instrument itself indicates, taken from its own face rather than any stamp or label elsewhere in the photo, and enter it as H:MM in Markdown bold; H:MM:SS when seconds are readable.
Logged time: **2:40**
